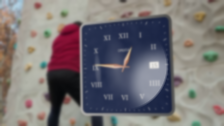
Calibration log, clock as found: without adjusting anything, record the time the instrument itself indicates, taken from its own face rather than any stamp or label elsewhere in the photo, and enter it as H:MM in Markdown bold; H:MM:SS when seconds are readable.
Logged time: **12:46**
